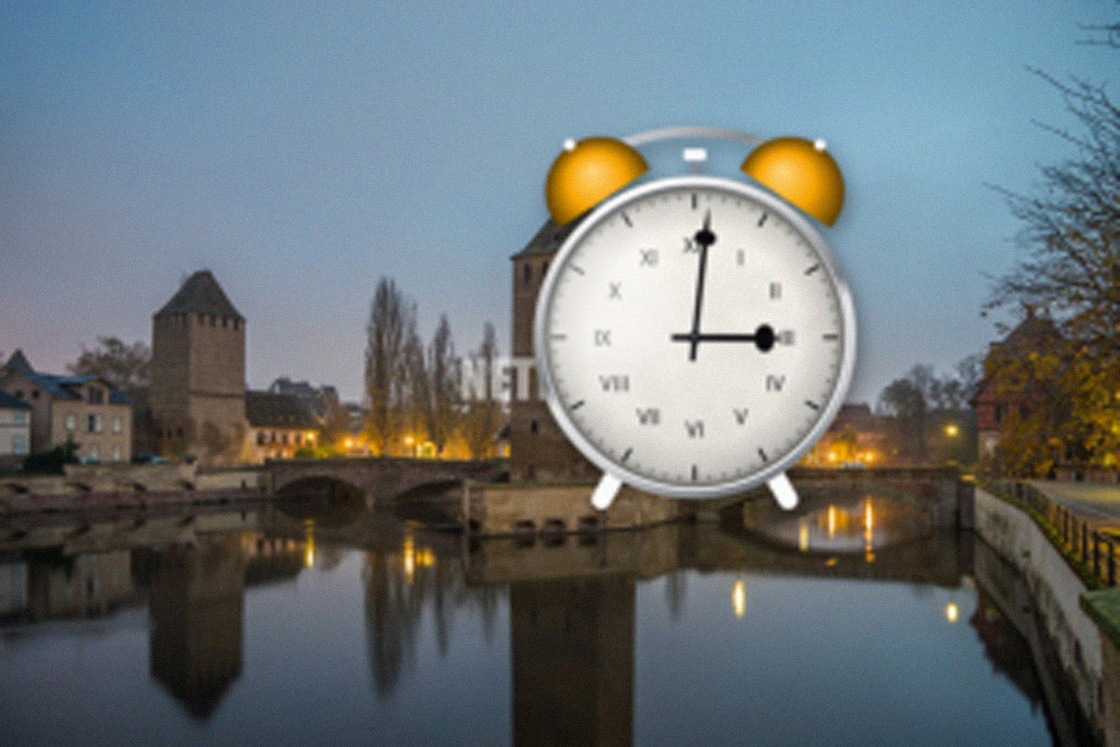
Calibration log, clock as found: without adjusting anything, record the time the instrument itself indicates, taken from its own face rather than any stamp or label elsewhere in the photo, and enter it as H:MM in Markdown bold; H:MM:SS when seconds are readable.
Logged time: **3:01**
